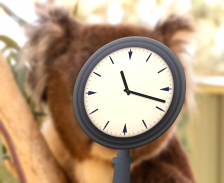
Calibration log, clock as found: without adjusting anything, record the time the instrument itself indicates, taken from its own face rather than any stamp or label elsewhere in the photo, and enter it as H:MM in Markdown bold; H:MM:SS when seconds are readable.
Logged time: **11:18**
